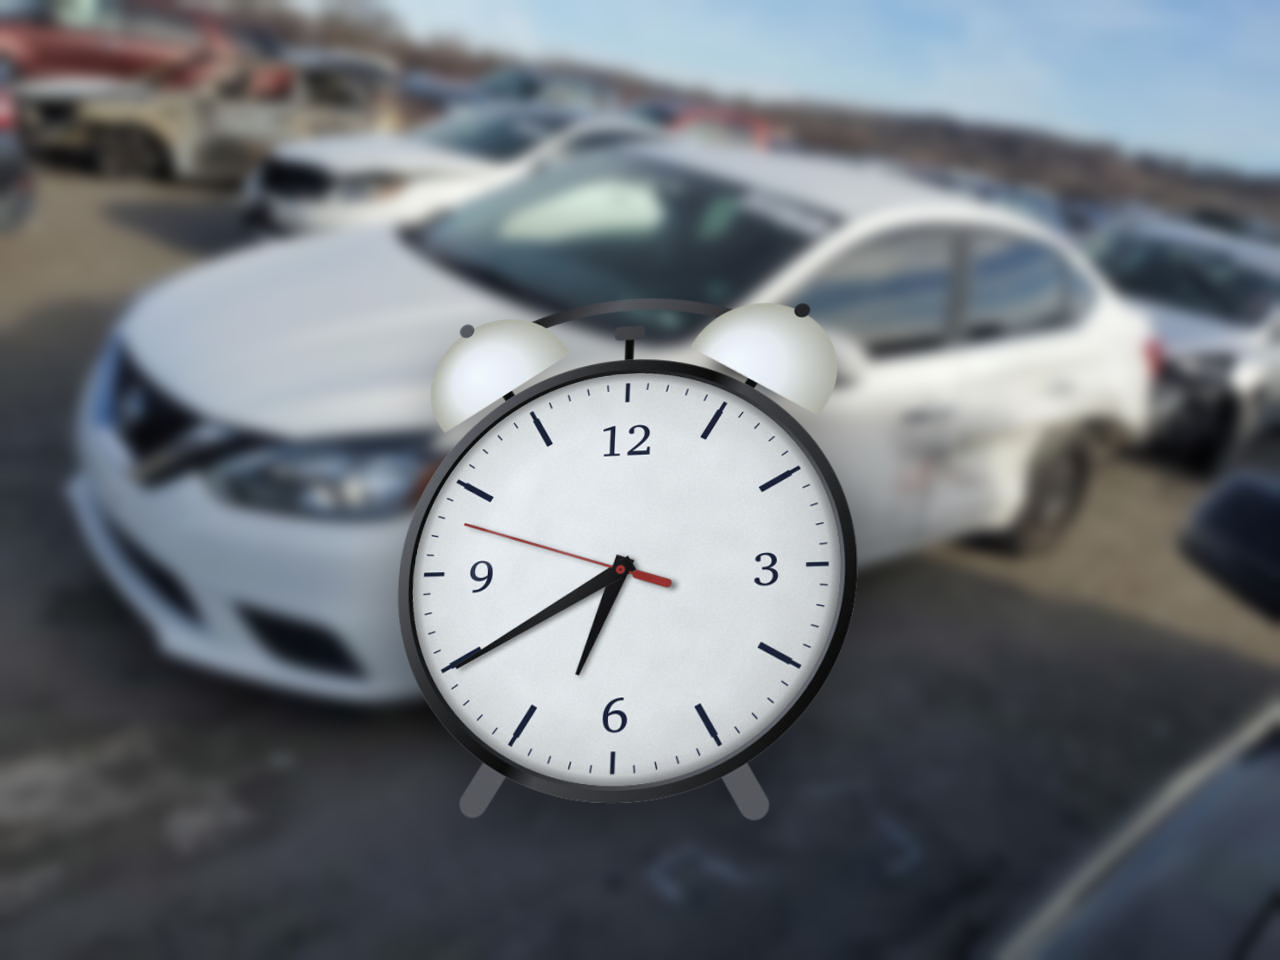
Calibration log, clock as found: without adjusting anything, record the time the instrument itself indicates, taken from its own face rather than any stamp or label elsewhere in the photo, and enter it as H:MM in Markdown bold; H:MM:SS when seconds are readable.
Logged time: **6:39:48**
